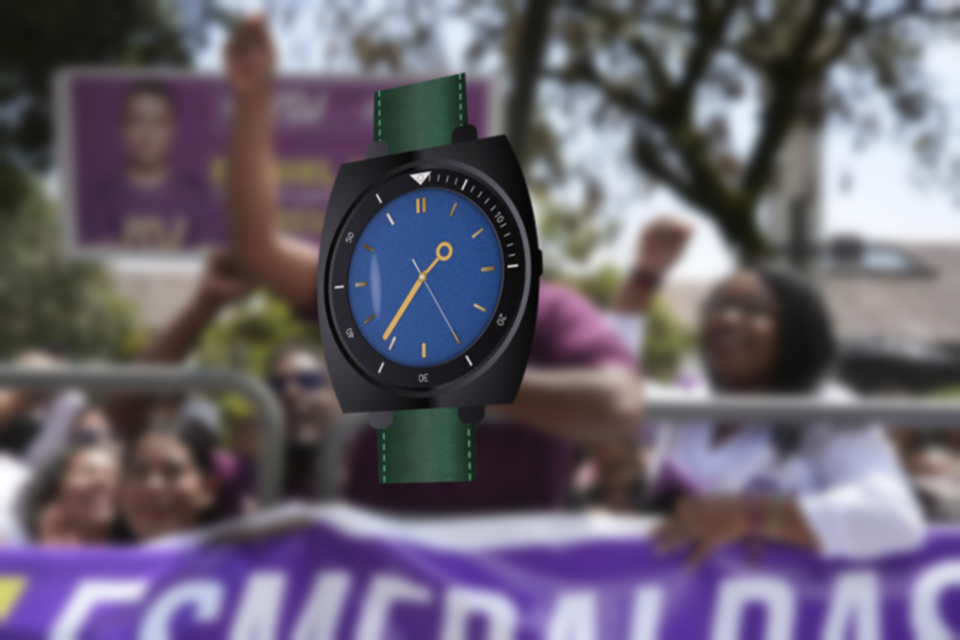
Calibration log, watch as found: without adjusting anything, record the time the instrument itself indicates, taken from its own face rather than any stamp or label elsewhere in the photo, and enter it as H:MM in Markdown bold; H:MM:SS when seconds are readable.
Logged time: **1:36:25**
